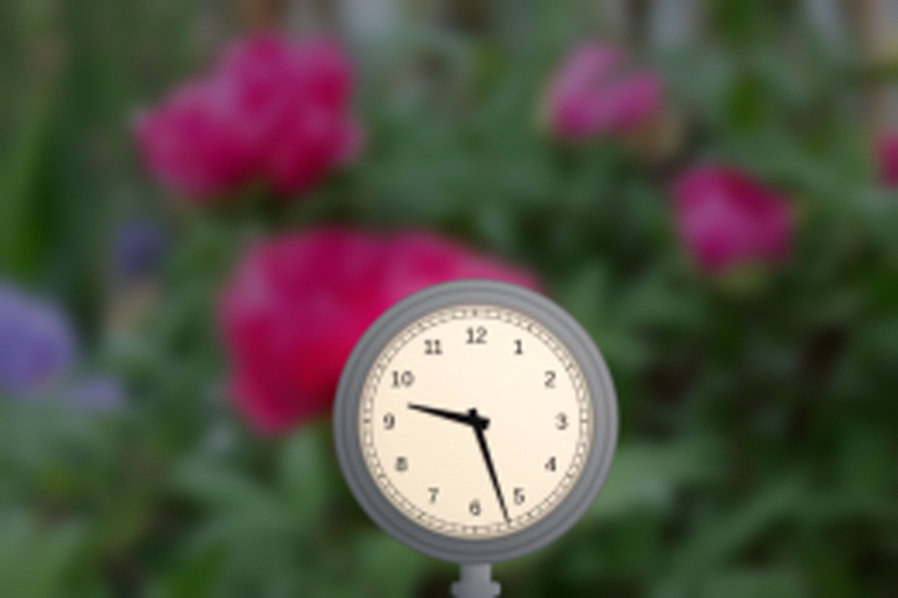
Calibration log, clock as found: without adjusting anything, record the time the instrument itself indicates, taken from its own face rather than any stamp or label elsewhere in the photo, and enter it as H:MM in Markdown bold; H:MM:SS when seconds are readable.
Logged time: **9:27**
